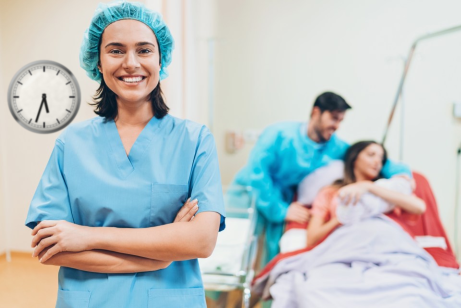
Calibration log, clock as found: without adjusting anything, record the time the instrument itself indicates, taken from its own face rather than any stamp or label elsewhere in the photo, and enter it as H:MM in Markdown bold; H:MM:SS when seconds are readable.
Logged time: **5:33**
